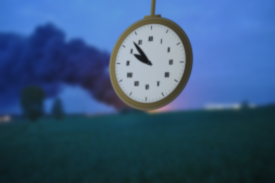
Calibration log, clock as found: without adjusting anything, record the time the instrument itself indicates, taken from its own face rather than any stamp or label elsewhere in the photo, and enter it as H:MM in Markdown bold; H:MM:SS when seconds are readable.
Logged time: **9:53**
